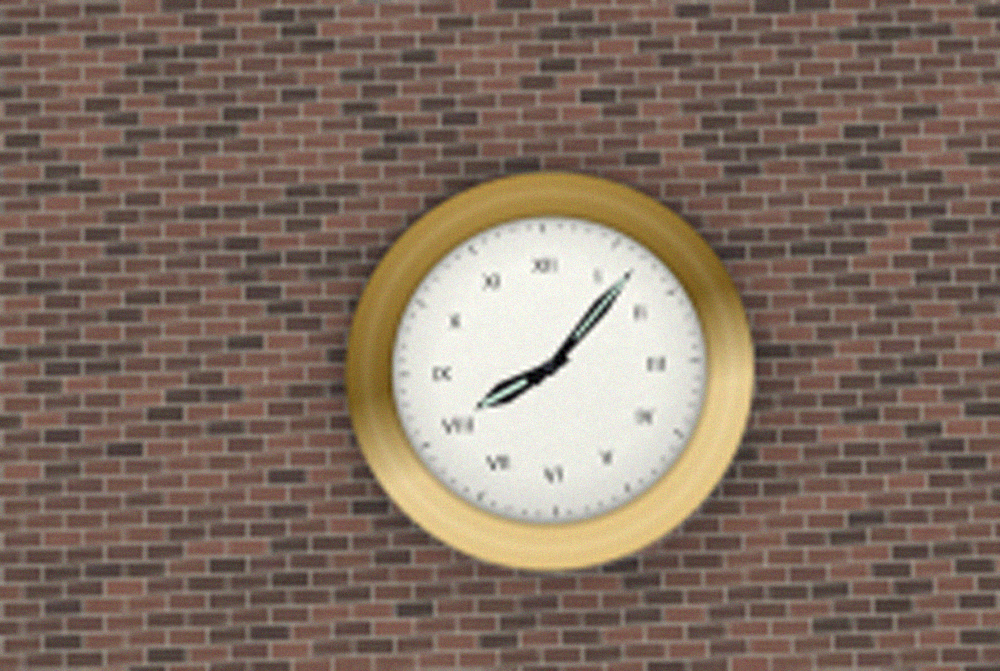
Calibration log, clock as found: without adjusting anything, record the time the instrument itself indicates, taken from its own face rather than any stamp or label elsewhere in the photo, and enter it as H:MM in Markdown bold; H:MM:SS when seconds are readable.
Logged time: **8:07**
